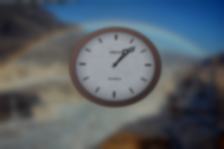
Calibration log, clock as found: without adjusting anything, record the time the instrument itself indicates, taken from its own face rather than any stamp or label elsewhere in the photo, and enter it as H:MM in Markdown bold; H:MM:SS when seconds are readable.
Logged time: **1:07**
